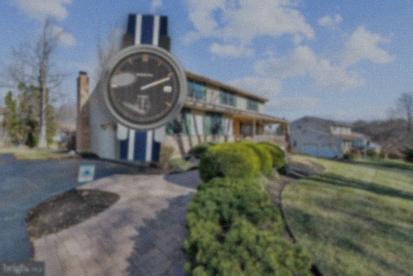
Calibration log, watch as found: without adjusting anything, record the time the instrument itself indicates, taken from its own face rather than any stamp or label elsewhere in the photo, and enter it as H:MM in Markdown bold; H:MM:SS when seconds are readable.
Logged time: **2:11**
